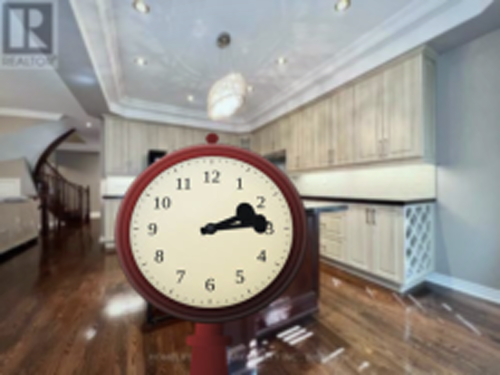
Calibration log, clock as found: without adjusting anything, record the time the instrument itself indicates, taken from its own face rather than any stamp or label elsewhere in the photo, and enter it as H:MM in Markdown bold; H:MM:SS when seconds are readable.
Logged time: **2:14**
